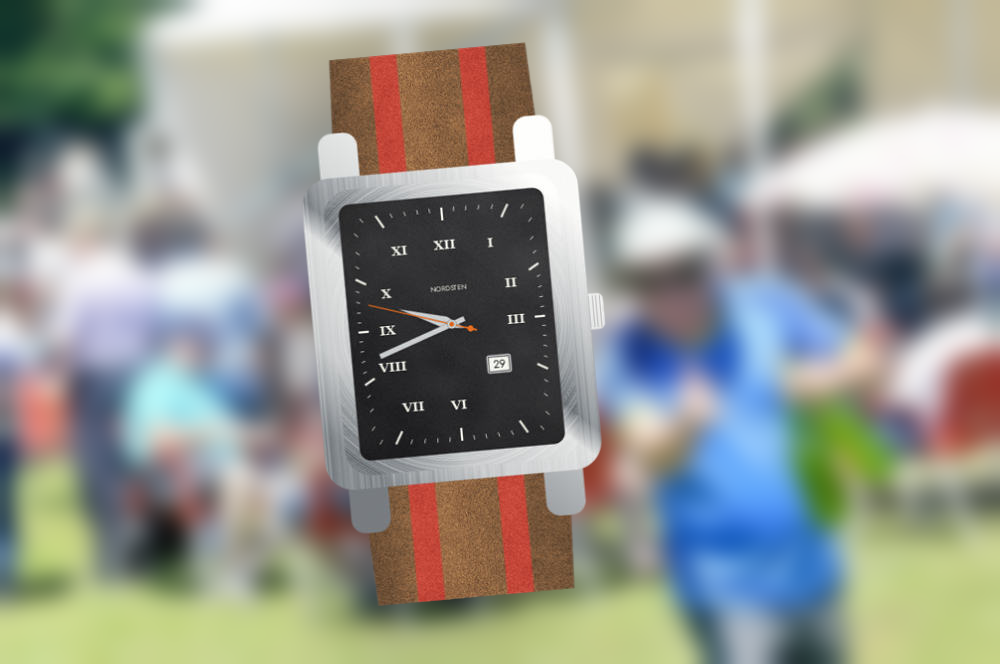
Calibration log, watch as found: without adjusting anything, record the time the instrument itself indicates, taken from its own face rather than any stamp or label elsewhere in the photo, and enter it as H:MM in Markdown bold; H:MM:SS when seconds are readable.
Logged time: **9:41:48**
